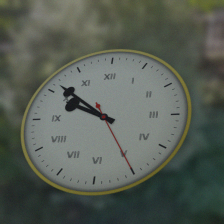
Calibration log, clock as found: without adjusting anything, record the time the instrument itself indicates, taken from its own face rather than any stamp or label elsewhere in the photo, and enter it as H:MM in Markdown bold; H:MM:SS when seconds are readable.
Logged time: **9:51:25**
